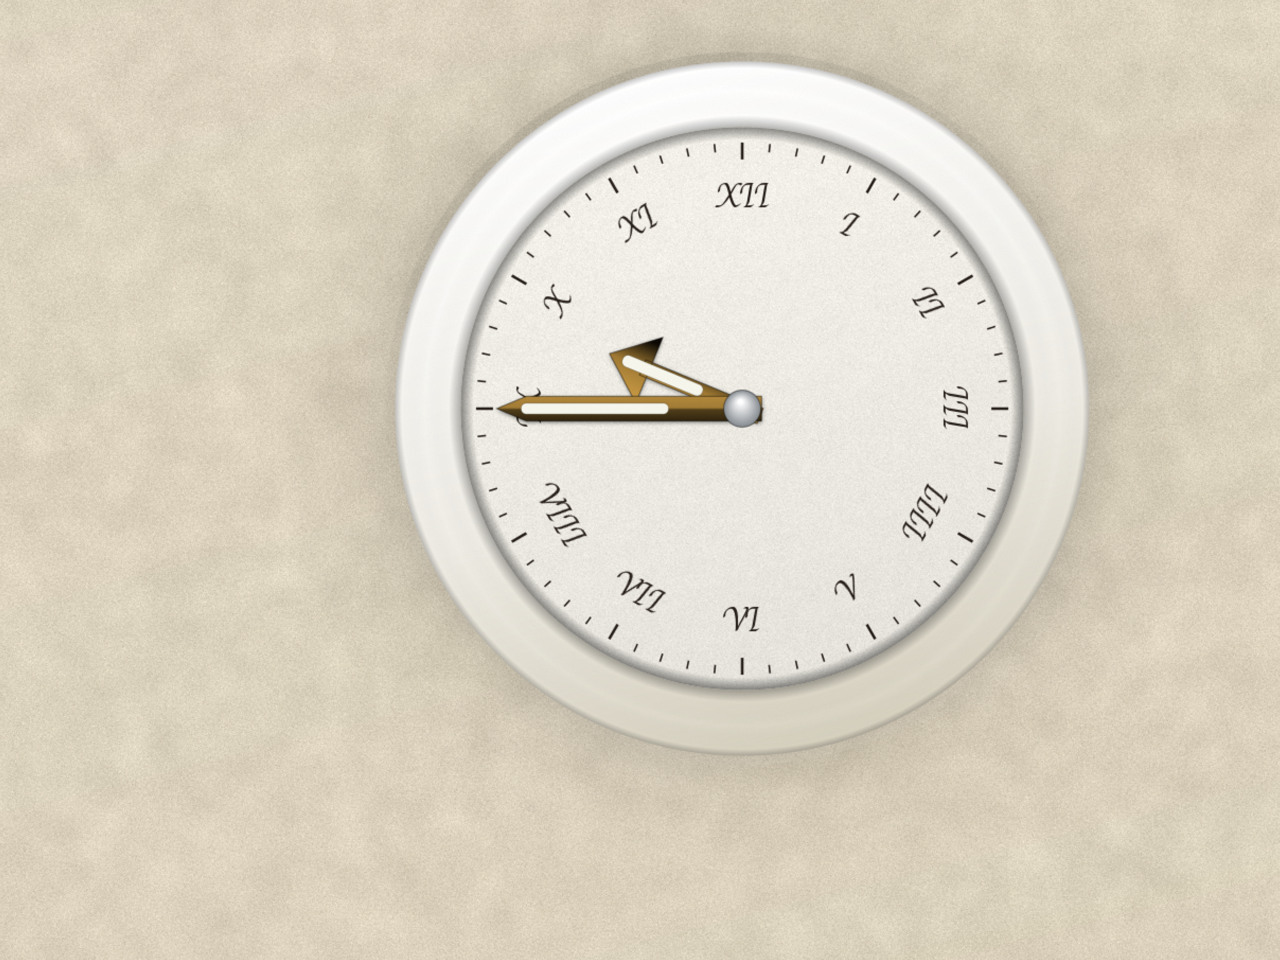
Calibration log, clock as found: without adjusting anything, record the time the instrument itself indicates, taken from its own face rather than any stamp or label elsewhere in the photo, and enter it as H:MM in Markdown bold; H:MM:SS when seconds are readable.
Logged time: **9:45**
